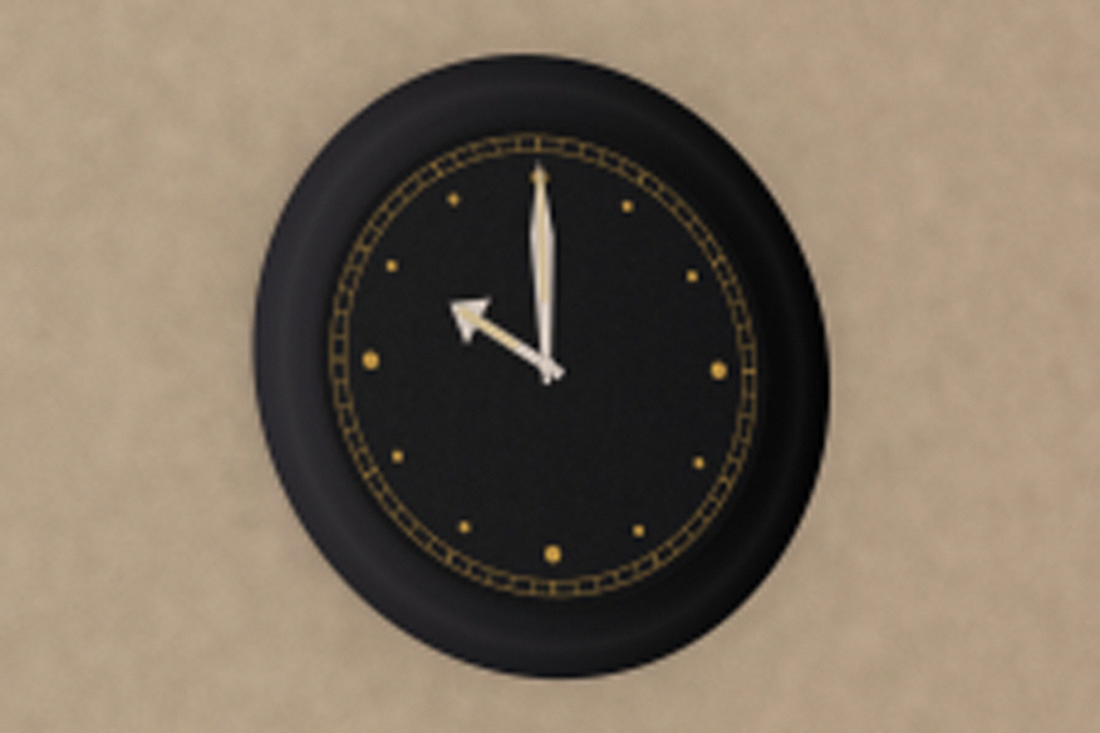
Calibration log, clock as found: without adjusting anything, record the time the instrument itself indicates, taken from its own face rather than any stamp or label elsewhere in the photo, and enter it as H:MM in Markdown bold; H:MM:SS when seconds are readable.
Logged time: **10:00**
